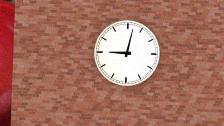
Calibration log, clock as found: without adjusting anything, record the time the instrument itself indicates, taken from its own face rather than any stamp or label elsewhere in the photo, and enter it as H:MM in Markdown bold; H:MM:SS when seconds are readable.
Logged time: **9:02**
